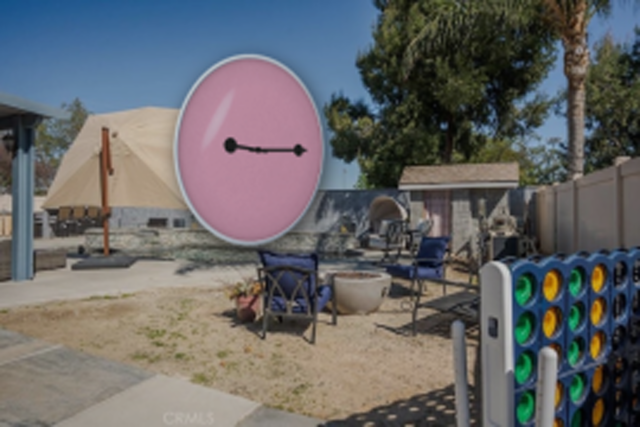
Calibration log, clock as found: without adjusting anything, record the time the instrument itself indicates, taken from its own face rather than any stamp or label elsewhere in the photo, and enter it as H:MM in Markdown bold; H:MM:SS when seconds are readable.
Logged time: **9:15**
